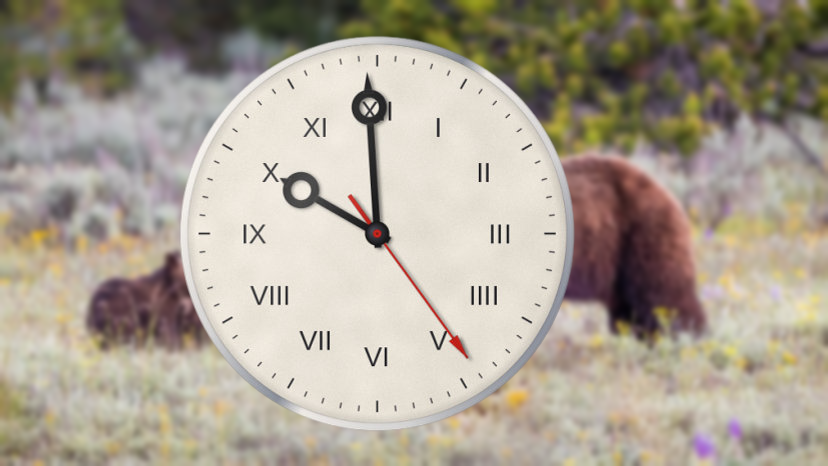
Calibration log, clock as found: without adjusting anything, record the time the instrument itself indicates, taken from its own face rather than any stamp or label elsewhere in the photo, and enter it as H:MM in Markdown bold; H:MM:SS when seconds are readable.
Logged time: **9:59:24**
